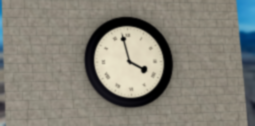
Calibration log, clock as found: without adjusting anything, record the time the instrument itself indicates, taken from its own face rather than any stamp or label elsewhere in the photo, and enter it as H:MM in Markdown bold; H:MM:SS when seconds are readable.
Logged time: **3:58**
